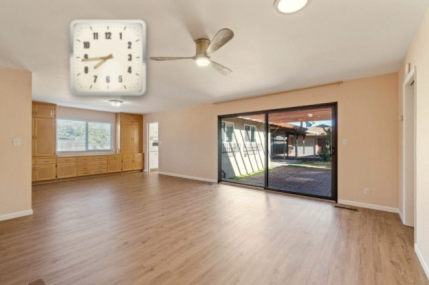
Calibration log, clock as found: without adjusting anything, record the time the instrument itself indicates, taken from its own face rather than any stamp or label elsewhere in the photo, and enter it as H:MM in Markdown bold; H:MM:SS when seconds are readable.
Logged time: **7:44**
